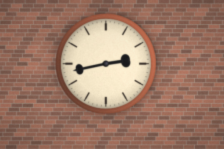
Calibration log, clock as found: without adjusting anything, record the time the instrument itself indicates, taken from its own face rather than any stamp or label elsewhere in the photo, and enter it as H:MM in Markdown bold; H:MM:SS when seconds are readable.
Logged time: **2:43**
